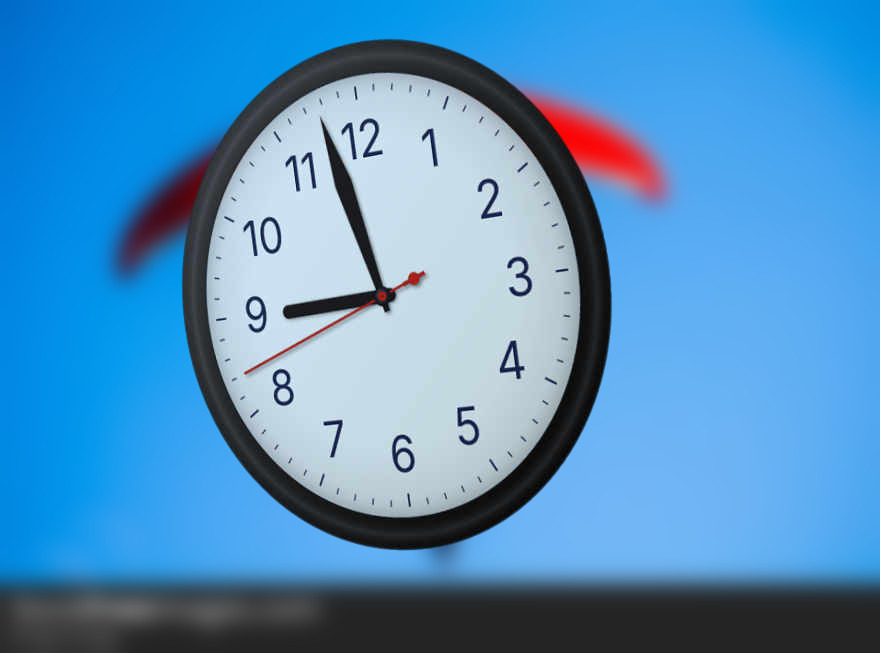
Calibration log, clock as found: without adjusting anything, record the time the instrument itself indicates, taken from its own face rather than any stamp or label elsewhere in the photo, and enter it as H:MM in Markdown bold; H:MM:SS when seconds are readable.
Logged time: **8:57:42**
